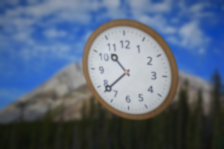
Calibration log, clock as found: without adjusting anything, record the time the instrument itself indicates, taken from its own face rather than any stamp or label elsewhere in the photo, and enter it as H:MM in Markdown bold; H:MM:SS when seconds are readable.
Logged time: **10:38**
